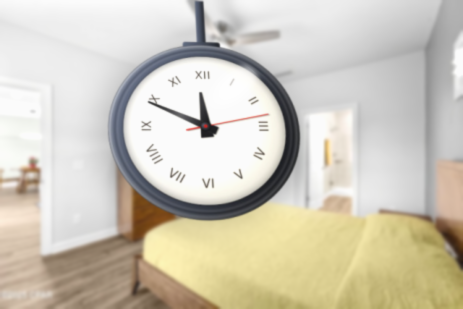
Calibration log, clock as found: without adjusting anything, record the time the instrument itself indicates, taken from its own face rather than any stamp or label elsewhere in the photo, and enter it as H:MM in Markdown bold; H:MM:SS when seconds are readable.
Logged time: **11:49:13**
